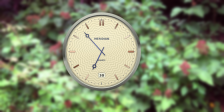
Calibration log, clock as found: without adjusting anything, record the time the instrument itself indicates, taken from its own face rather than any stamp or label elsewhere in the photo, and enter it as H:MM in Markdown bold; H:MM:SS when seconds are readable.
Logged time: **6:53**
